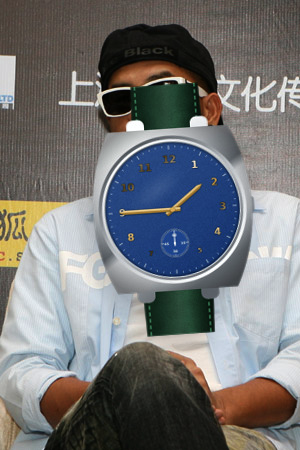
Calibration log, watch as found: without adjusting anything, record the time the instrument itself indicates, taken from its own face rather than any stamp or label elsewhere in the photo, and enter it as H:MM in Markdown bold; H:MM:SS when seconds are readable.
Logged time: **1:45**
